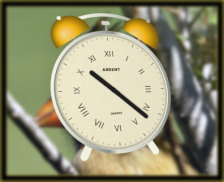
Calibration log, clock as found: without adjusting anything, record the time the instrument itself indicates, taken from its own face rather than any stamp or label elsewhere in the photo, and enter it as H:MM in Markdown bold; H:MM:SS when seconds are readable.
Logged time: **10:22**
